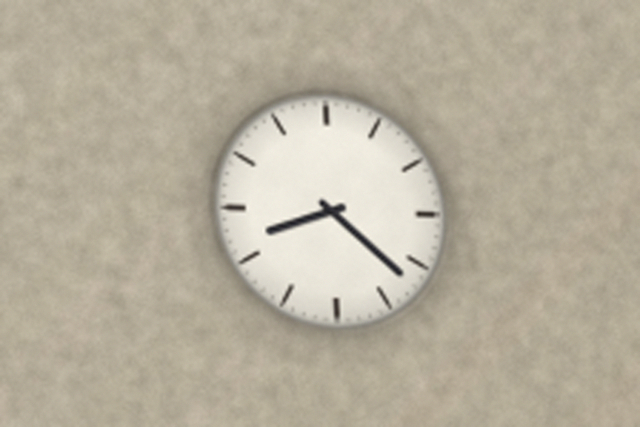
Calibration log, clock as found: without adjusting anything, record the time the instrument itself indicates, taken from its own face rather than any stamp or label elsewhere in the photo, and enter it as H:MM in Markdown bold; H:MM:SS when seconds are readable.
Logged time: **8:22**
